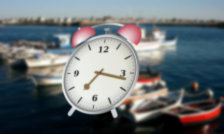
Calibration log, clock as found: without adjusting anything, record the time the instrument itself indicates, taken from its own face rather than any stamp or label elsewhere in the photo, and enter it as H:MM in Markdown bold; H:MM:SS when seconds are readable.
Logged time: **7:17**
